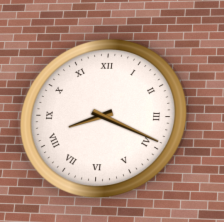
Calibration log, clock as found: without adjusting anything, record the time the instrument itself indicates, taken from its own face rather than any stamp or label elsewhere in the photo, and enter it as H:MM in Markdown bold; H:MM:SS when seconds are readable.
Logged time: **8:19**
